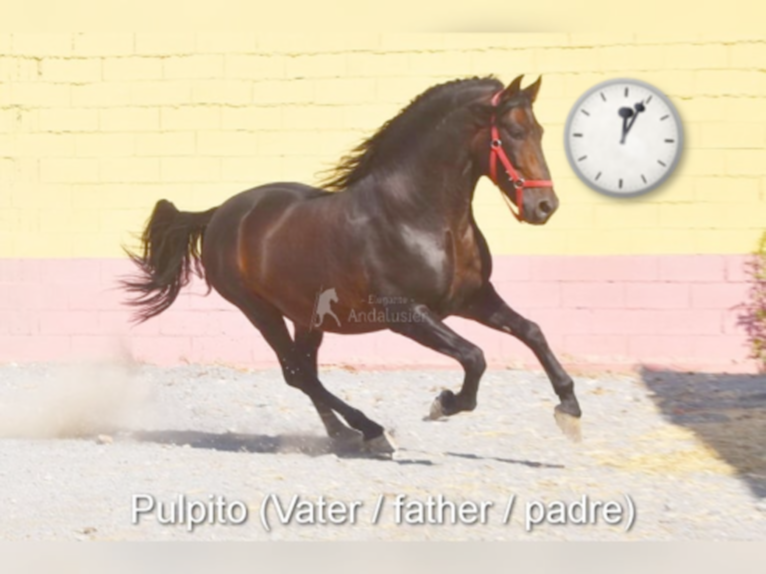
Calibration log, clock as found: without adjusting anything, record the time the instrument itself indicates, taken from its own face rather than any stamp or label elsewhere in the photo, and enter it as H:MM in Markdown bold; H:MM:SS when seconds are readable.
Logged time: **12:04**
